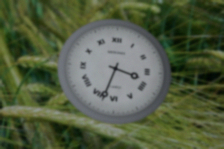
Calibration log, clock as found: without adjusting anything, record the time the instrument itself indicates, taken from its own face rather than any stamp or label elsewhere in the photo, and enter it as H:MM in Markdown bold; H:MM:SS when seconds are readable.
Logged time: **3:33**
